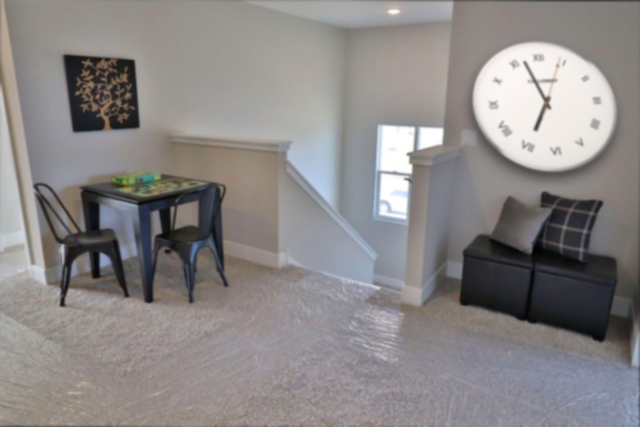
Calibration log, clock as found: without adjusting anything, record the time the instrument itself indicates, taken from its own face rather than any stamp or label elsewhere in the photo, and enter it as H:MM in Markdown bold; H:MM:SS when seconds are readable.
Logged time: **6:57:04**
